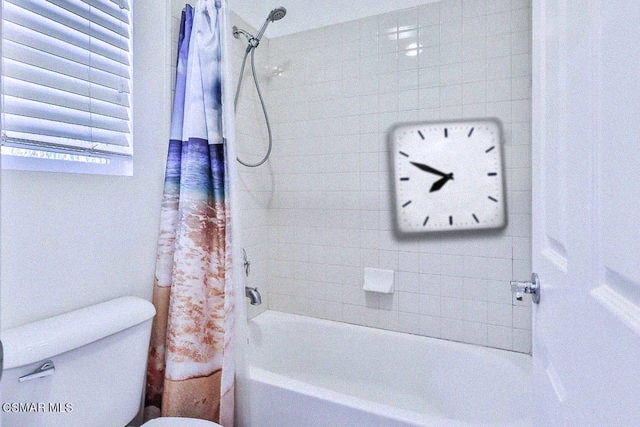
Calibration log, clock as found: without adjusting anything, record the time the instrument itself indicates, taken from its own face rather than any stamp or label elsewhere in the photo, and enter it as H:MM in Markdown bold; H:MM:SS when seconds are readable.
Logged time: **7:49**
